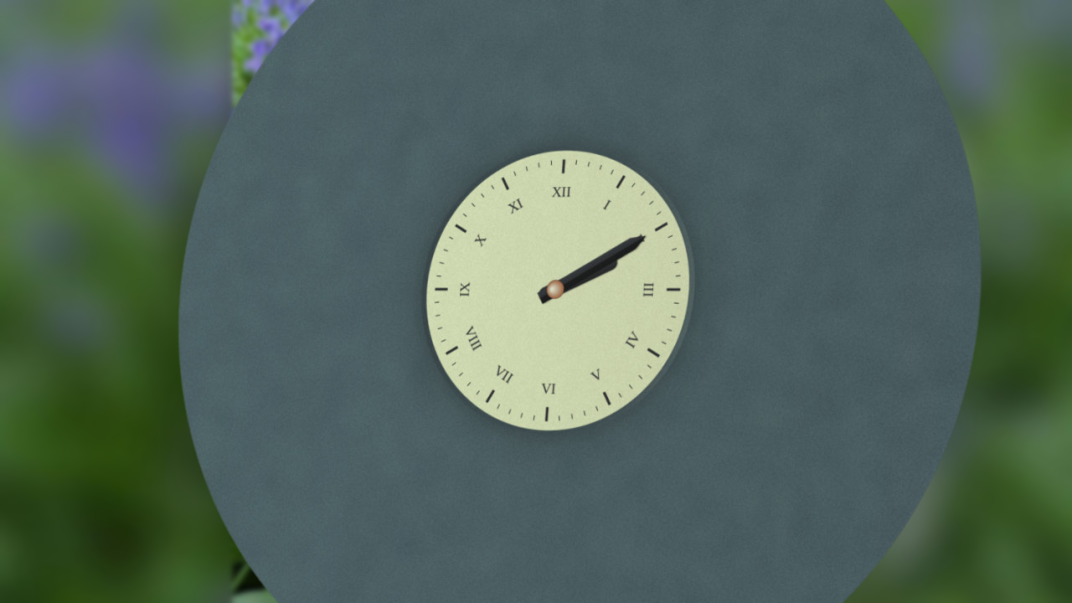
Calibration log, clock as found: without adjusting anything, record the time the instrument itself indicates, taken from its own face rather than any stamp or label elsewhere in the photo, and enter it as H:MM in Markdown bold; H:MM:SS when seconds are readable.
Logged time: **2:10**
